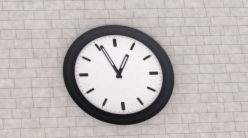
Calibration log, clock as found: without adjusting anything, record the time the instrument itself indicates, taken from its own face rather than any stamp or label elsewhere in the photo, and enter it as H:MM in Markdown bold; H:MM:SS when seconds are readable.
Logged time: **12:56**
